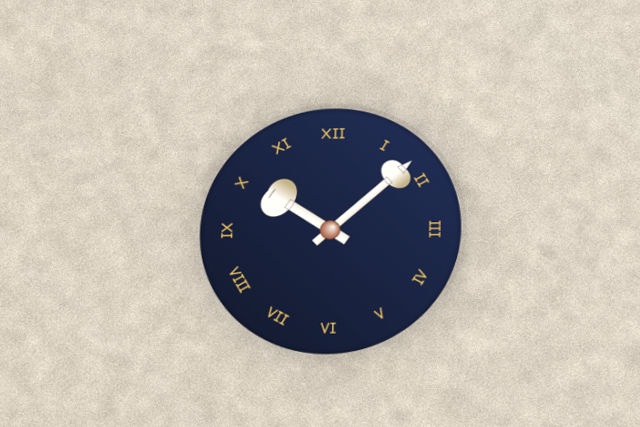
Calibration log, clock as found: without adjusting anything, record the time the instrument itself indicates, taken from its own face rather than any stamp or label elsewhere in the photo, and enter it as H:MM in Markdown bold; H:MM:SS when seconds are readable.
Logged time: **10:08**
